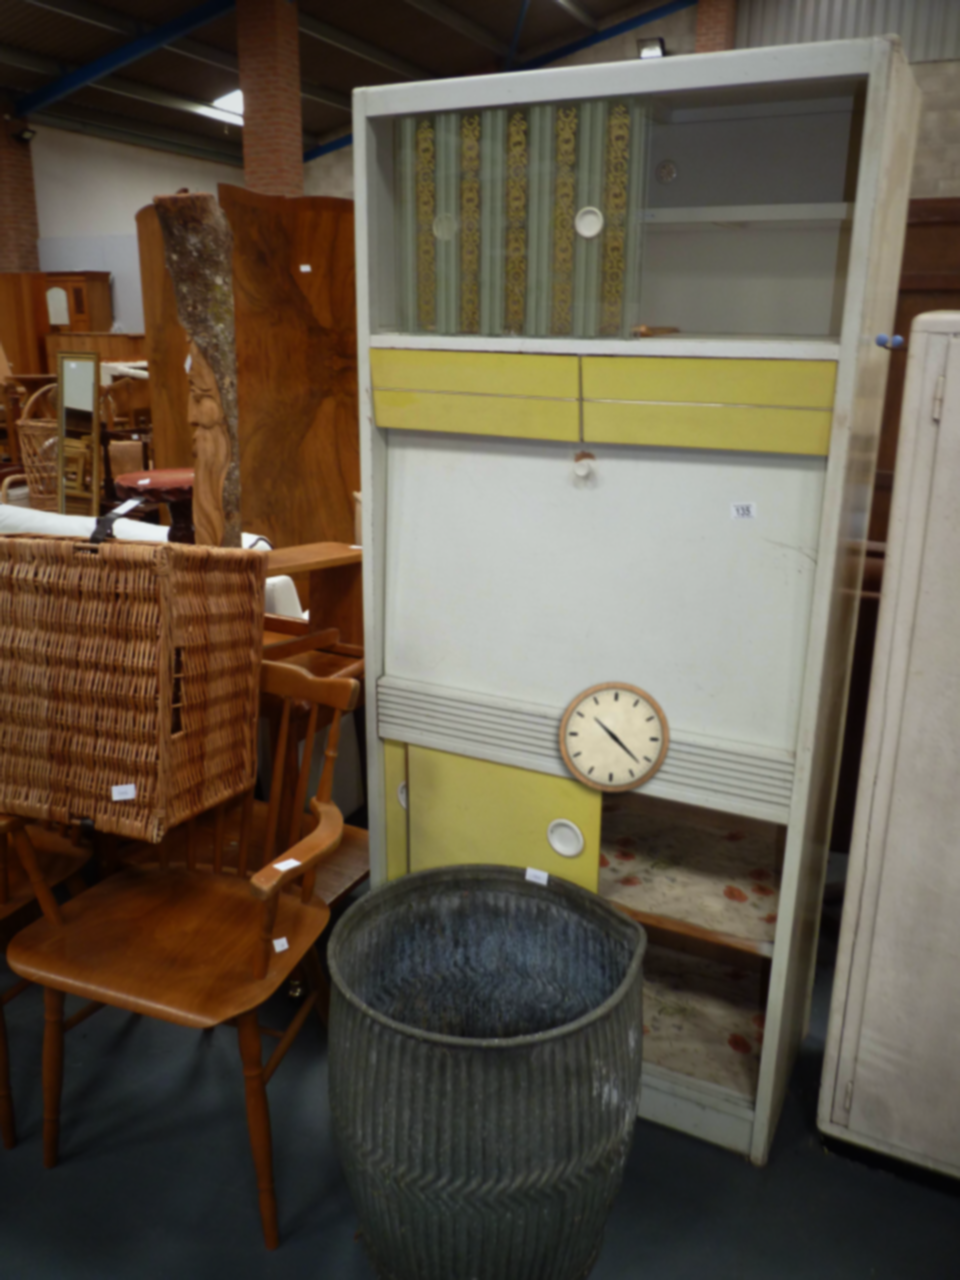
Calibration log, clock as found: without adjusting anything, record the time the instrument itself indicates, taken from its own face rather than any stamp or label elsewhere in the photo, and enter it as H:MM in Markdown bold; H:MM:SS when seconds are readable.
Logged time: **10:22**
